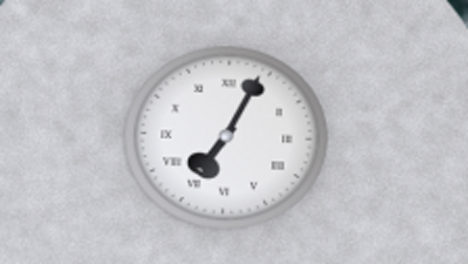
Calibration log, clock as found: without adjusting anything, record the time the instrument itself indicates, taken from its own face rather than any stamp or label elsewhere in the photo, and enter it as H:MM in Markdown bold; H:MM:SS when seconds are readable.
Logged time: **7:04**
